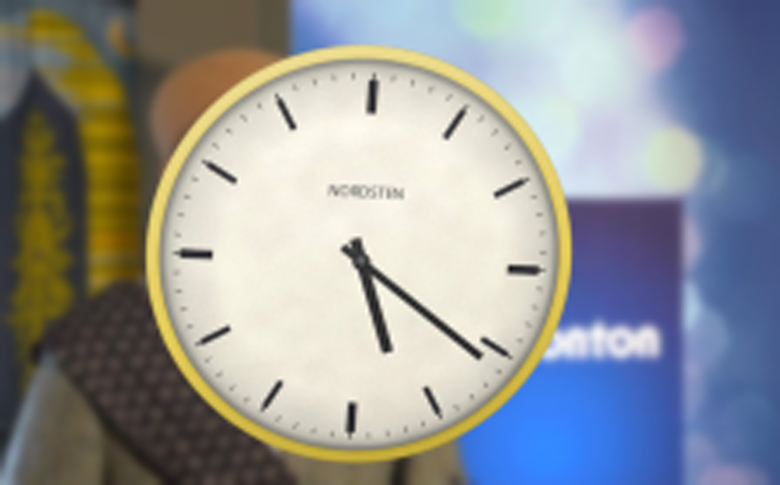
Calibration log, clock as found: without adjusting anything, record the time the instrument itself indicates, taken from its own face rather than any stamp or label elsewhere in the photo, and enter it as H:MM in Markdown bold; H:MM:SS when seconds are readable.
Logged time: **5:21**
